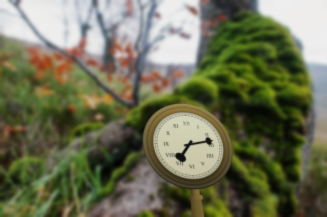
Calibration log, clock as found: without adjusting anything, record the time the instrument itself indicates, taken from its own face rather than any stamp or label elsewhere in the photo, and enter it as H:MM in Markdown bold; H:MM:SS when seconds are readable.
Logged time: **7:13**
